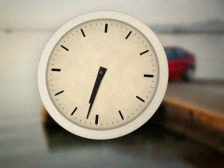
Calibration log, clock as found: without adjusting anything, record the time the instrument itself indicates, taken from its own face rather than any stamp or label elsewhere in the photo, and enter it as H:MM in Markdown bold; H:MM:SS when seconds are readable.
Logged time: **6:32**
